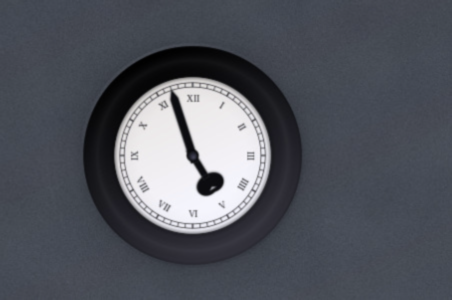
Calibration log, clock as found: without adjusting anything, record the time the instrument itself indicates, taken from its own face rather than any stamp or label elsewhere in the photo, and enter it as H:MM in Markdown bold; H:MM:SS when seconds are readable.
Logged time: **4:57**
